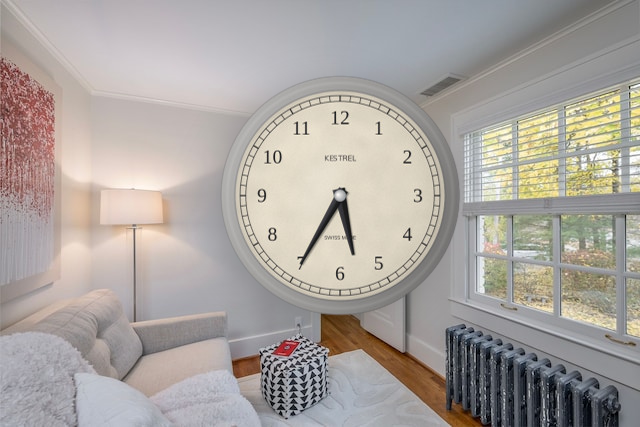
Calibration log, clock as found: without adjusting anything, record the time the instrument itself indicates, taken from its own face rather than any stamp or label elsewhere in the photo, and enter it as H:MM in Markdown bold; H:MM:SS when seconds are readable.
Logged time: **5:35**
